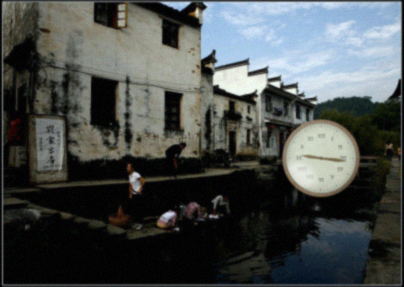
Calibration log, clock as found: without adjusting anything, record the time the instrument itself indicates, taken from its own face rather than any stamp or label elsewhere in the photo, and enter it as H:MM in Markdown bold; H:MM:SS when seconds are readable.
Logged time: **9:16**
